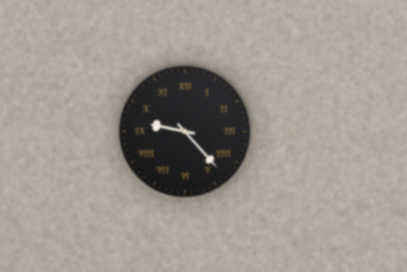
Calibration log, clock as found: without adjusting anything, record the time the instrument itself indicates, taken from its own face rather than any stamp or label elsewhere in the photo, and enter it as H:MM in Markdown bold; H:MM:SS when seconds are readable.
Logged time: **9:23**
